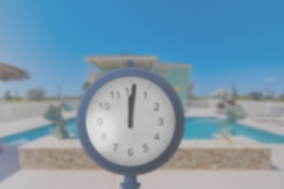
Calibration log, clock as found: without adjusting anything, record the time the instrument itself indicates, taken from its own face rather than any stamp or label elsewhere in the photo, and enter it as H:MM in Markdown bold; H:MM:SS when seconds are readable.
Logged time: **12:01**
